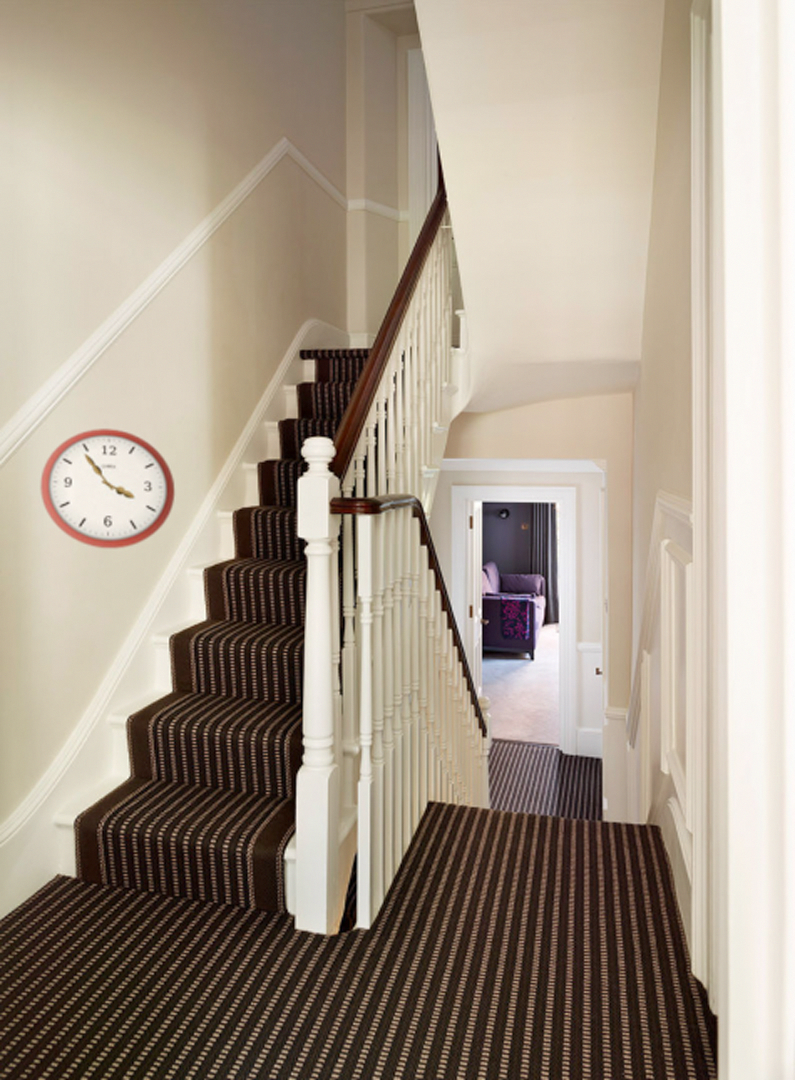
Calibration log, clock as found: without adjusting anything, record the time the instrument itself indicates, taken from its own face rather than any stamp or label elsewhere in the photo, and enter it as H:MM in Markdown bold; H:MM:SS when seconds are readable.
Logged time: **3:54**
